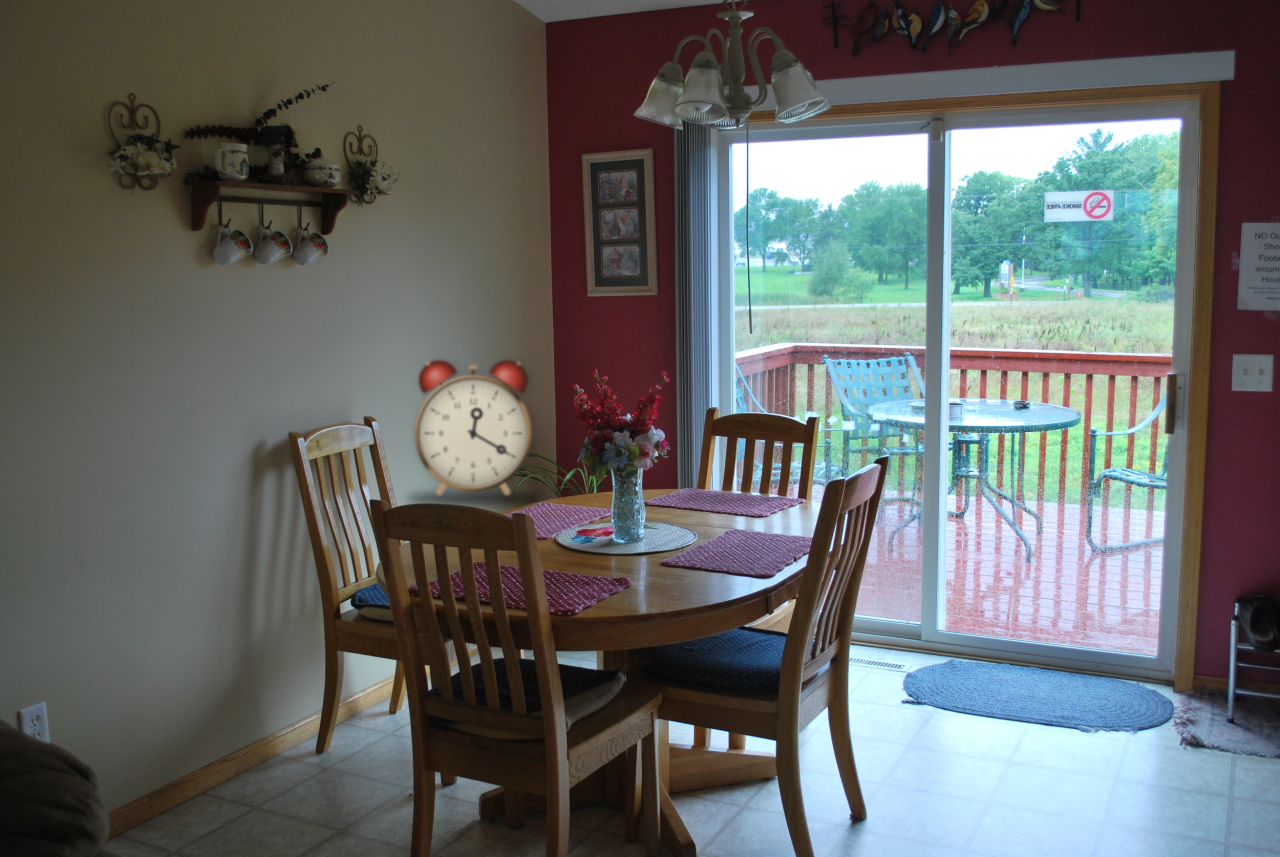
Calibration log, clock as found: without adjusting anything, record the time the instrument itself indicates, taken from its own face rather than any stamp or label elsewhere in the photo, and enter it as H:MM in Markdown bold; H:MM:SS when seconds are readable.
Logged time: **12:20**
